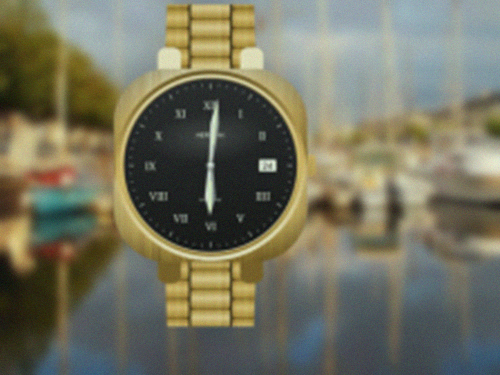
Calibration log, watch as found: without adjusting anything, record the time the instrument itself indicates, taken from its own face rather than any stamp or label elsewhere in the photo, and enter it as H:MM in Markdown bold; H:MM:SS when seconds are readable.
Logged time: **6:01**
